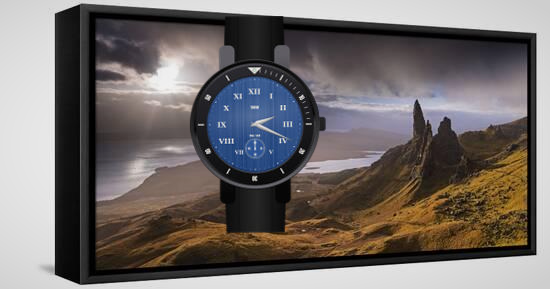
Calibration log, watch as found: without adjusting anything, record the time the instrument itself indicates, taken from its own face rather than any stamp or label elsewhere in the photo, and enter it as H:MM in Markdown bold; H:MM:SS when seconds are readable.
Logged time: **2:19**
